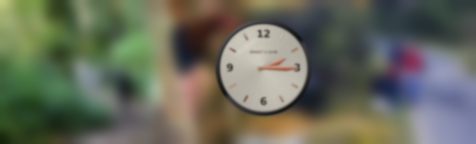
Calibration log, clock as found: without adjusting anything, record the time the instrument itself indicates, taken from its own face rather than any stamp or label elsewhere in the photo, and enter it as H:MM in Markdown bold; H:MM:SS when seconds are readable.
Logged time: **2:15**
